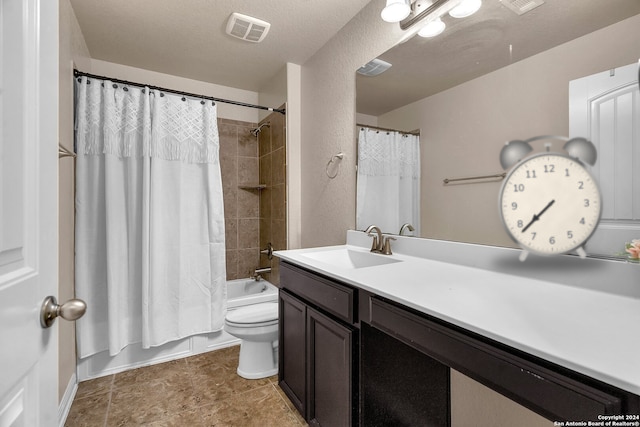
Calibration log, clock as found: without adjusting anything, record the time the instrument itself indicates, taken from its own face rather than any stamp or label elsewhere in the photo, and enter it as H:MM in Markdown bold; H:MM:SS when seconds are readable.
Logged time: **7:38**
